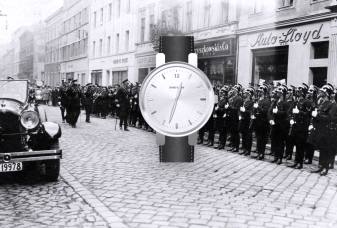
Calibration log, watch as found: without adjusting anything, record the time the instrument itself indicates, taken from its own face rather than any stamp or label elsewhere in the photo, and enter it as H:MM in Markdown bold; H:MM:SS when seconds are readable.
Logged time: **12:33**
